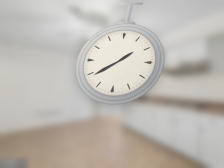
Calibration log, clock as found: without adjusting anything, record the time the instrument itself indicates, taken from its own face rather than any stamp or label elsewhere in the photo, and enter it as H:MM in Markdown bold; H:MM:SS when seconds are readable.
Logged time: **1:39**
